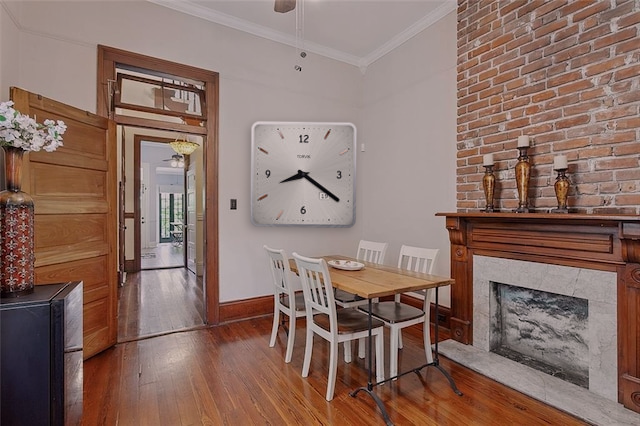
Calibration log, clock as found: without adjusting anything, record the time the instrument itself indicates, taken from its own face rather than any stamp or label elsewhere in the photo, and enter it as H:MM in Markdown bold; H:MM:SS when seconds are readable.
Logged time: **8:21**
